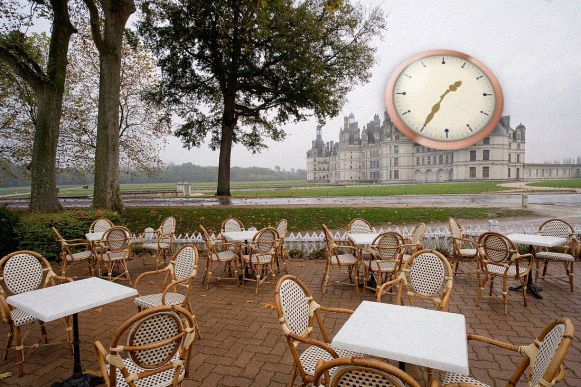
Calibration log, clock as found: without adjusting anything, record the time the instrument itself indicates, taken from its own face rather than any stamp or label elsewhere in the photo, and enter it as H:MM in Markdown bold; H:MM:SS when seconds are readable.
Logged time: **1:35**
